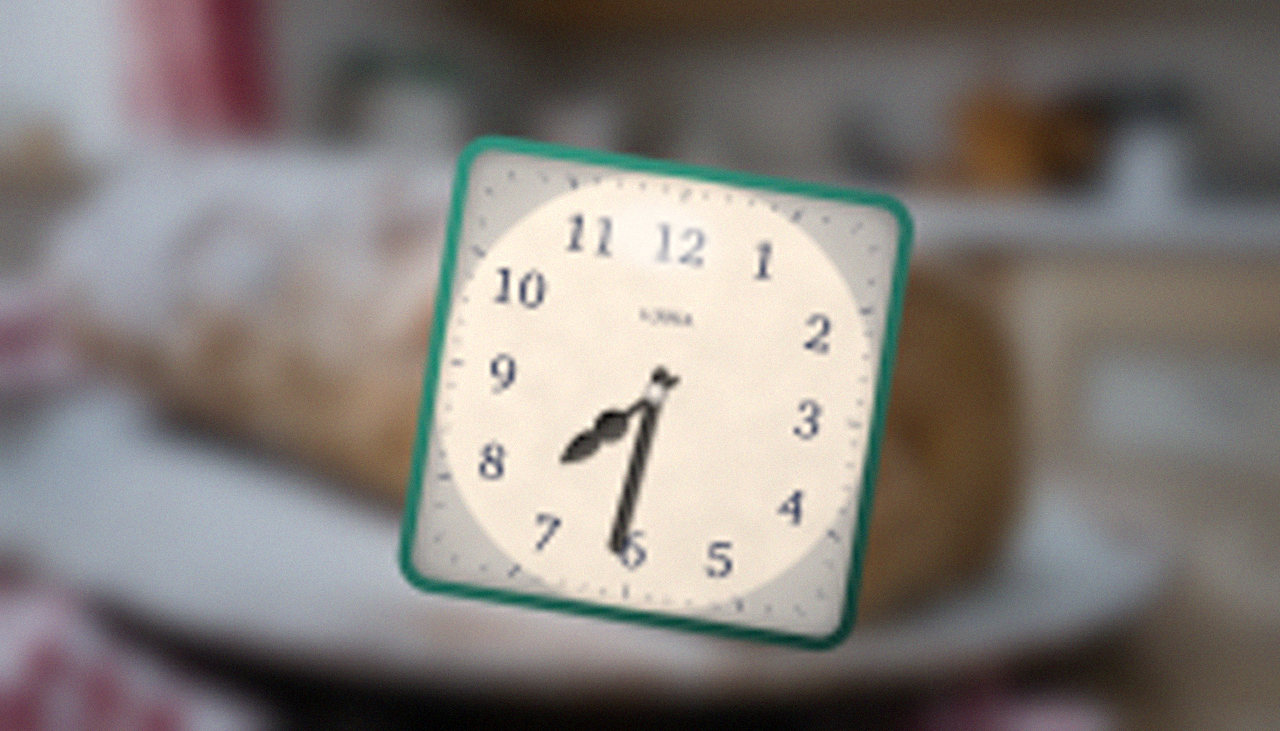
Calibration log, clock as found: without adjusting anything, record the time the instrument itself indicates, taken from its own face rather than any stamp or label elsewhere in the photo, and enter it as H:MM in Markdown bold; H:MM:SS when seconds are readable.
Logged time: **7:31**
